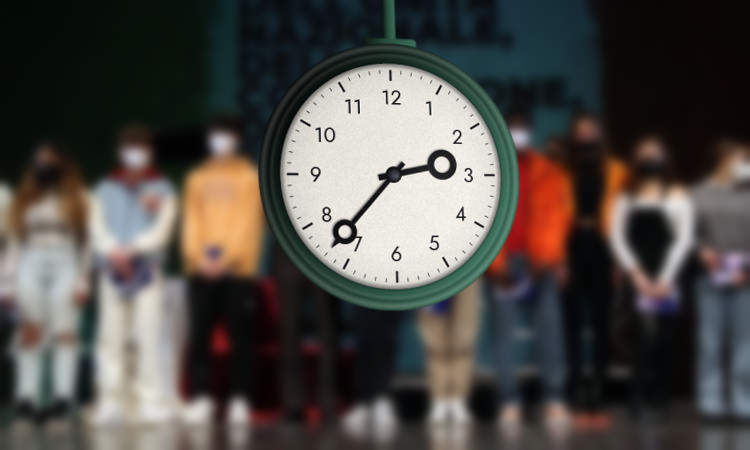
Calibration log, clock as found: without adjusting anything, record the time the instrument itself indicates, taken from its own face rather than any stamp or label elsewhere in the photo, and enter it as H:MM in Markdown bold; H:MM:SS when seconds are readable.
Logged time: **2:37**
